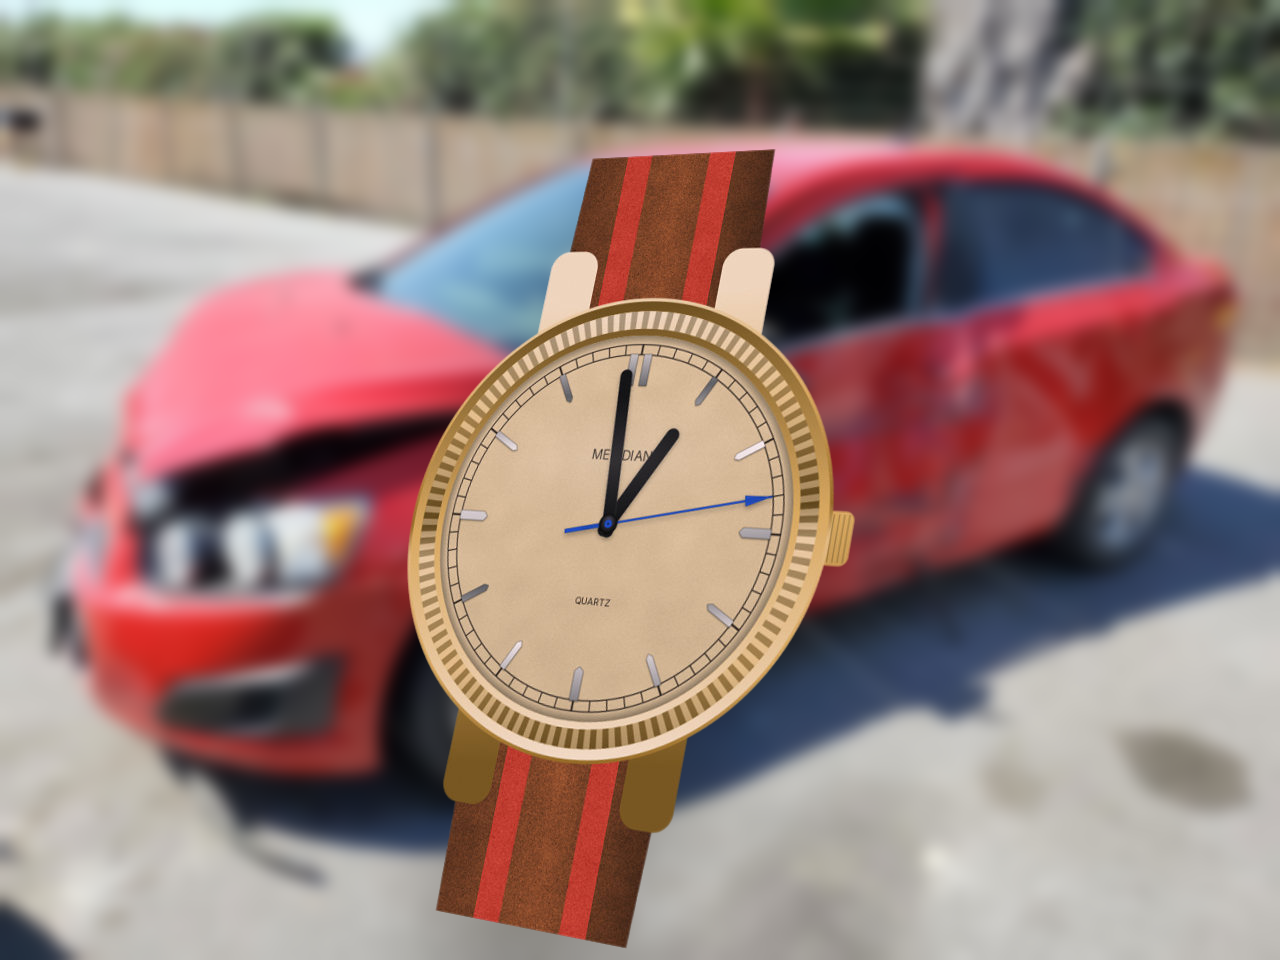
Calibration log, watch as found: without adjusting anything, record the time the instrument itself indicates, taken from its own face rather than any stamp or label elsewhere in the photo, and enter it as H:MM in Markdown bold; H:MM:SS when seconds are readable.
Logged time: **12:59:13**
